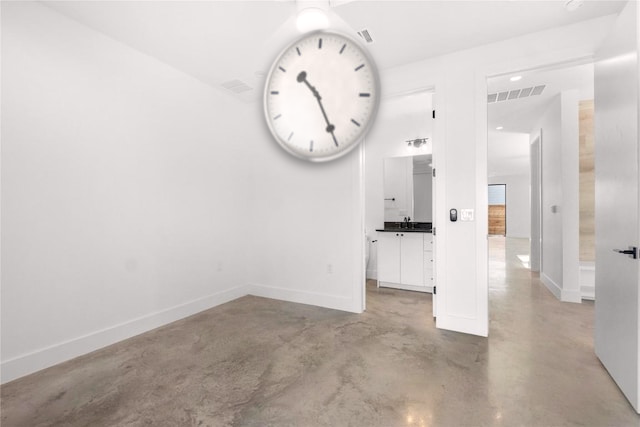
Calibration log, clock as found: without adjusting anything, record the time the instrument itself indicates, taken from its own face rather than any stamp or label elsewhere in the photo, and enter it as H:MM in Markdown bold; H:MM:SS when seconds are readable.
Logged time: **10:25**
